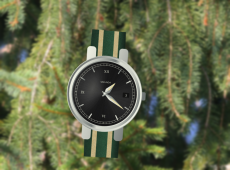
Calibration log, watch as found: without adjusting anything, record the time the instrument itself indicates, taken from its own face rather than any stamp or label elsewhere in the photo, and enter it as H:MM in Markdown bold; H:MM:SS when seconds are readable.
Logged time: **1:21**
